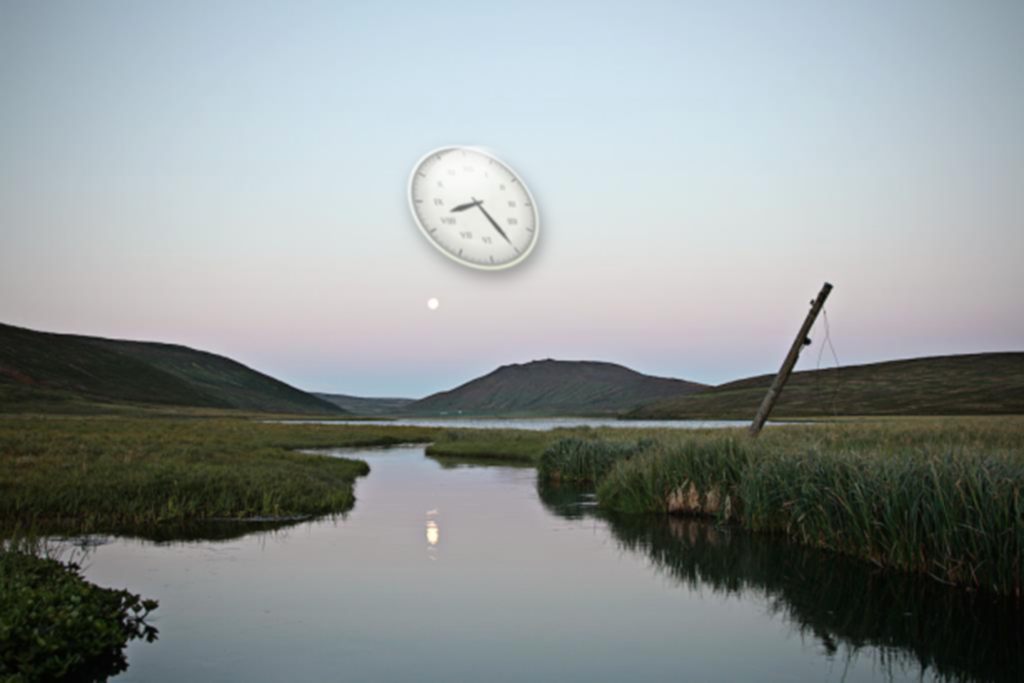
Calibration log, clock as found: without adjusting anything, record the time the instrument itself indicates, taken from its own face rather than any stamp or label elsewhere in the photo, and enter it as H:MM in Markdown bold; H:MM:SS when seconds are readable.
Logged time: **8:25**
